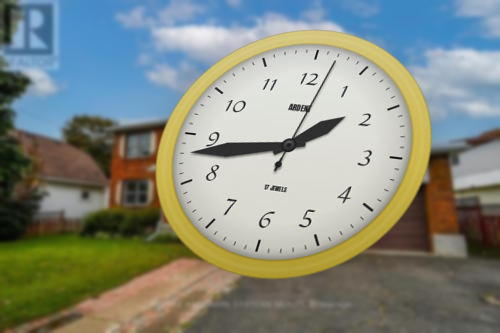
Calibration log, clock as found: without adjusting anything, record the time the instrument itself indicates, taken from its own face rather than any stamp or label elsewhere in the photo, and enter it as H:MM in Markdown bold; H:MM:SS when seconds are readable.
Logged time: **1:43:02**
